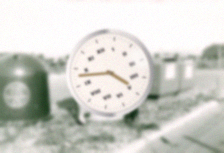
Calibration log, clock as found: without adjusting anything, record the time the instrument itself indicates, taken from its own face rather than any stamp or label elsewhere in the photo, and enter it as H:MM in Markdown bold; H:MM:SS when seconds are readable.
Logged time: **4:48**
